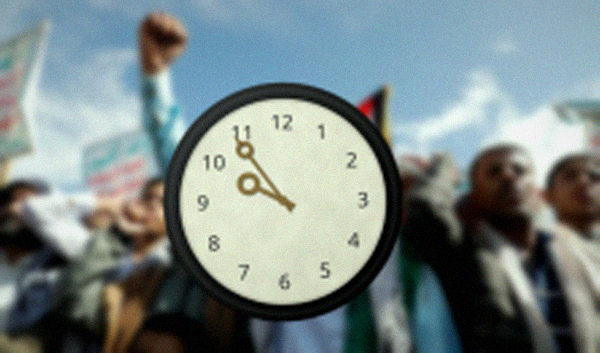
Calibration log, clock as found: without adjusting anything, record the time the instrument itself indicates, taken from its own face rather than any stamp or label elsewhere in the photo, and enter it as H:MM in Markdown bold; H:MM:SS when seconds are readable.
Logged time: **9:54**
